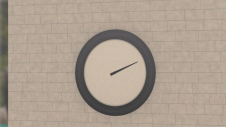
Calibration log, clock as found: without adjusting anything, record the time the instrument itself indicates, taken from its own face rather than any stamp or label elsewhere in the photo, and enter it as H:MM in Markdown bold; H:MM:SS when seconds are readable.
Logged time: **2:11**
